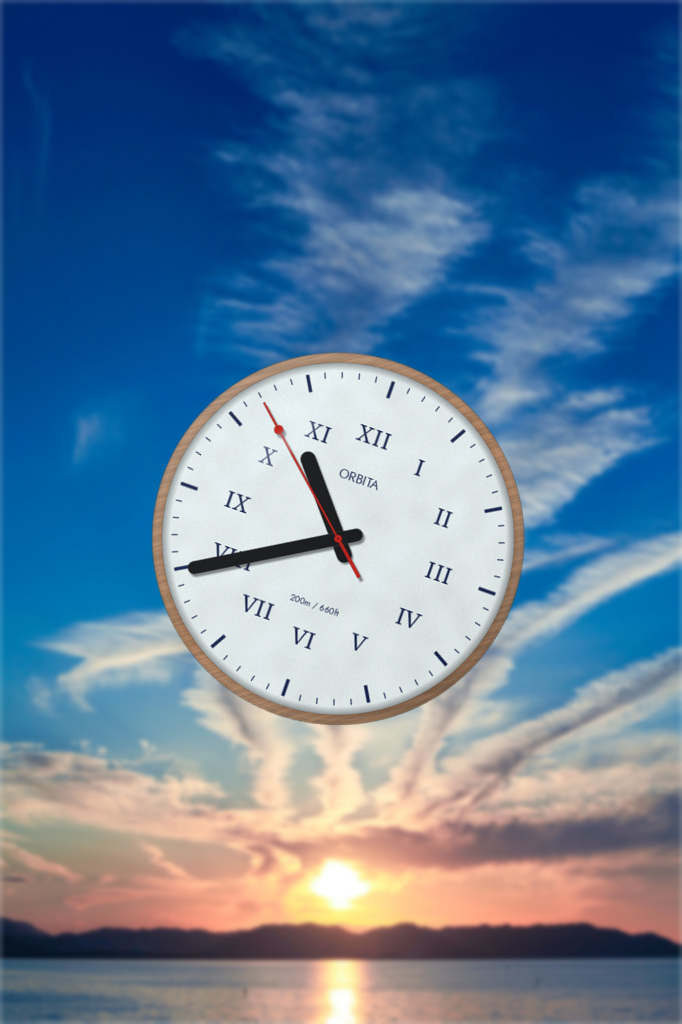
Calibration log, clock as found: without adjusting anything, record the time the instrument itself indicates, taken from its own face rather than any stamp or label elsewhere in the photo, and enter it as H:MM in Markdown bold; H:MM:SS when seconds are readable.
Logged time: **10:39:52**
